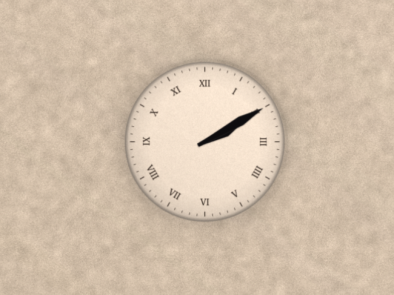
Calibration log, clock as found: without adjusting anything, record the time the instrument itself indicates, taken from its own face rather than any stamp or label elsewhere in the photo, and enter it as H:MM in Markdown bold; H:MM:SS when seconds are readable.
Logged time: **2:10**
